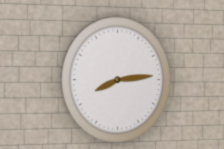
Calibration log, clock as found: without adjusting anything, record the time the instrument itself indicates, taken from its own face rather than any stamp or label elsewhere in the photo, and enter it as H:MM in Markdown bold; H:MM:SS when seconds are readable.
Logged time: **8:14**
